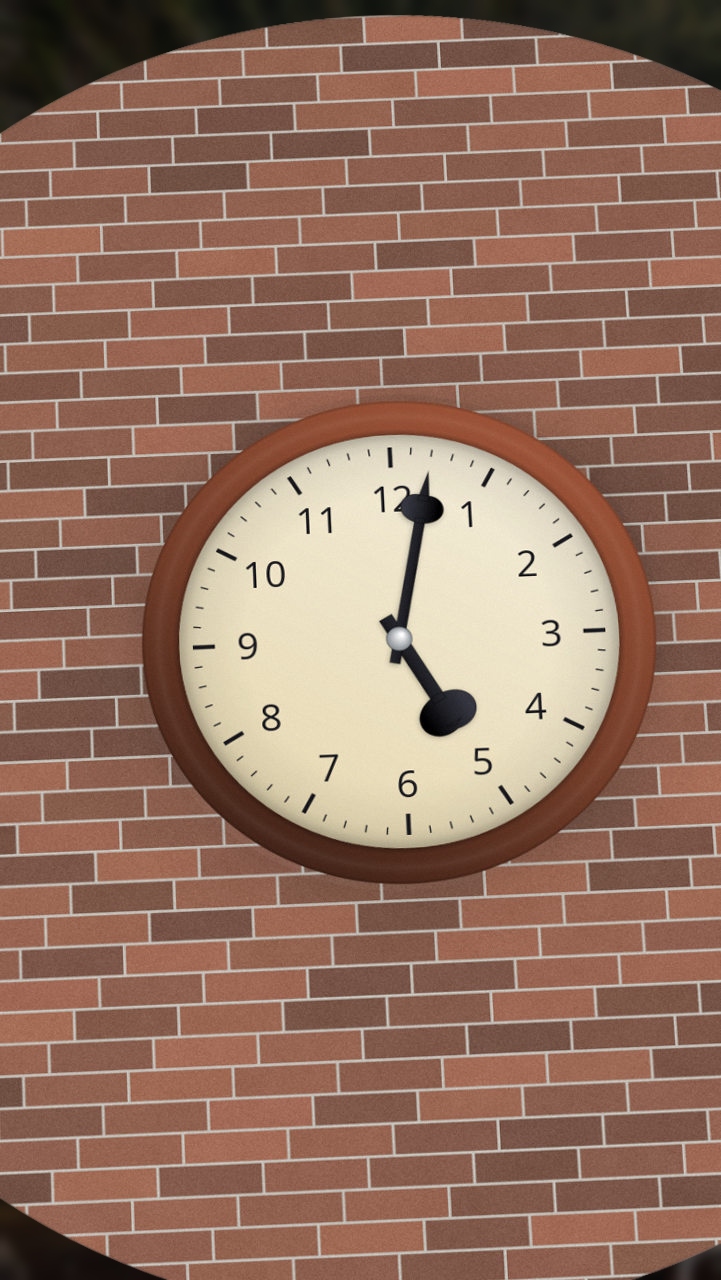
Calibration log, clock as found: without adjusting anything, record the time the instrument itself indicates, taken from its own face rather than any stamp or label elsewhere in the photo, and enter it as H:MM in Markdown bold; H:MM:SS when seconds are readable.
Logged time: **5:02**
